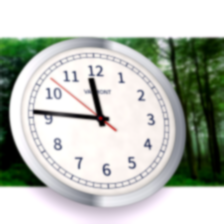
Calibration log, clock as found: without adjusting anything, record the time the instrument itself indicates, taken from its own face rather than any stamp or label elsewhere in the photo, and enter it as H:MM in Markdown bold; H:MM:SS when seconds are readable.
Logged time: **11:45:52**
